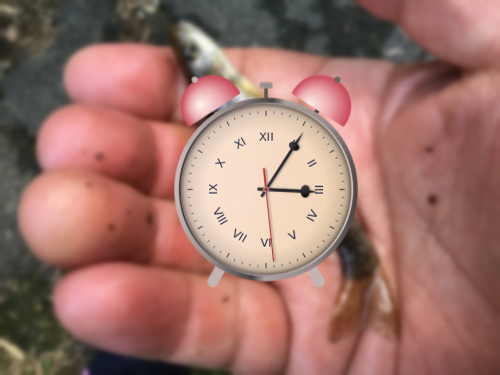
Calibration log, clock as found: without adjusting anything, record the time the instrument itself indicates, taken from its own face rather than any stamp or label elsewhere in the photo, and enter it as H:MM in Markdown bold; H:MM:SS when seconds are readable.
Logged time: **3:05:29**
